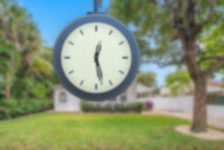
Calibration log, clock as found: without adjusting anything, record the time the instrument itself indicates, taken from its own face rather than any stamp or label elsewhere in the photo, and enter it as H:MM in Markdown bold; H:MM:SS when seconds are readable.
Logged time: **12:28**
